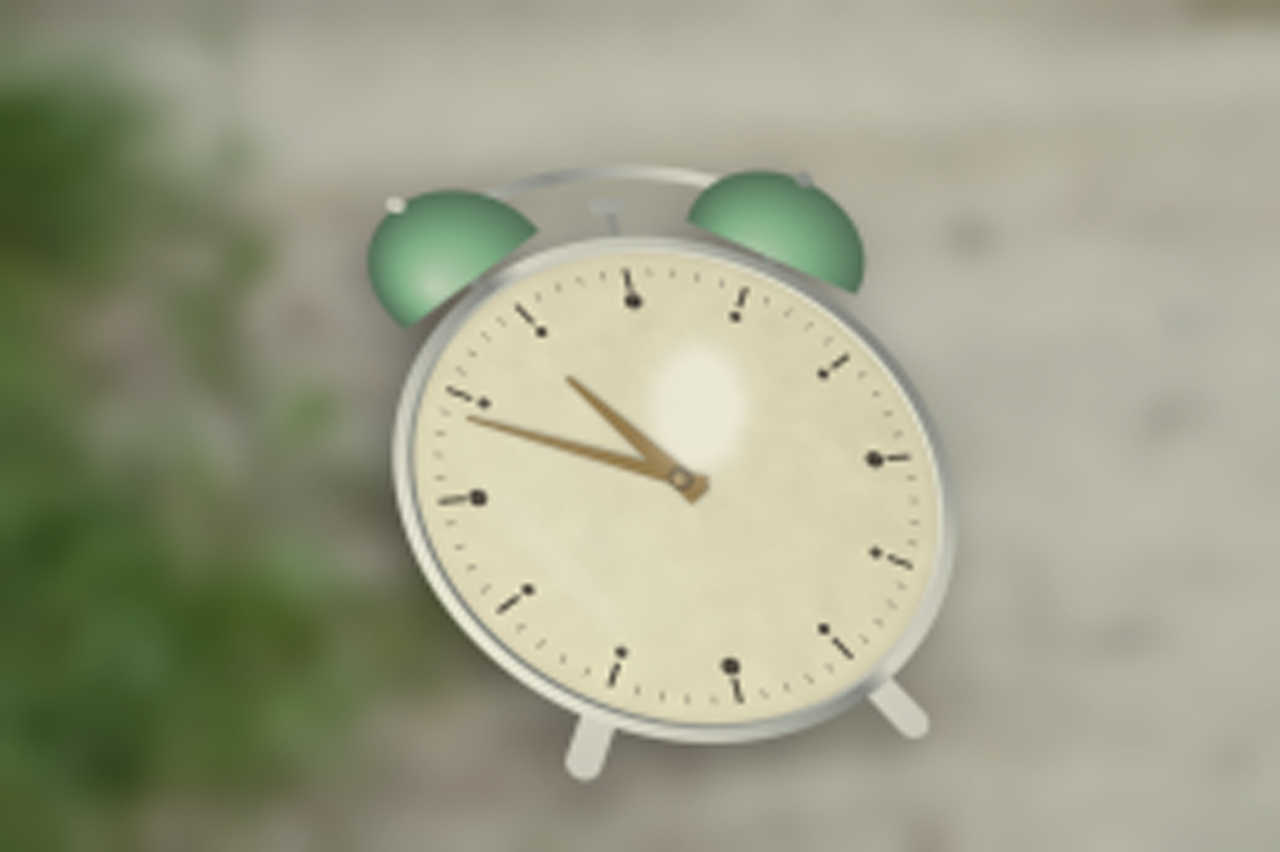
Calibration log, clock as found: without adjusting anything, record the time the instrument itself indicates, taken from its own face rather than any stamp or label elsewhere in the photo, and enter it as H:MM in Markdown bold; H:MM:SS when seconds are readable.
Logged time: **10:49**
